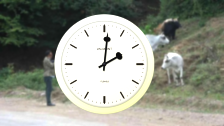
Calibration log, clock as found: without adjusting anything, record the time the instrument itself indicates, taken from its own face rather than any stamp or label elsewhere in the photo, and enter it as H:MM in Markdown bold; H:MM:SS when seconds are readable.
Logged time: **2:01**
